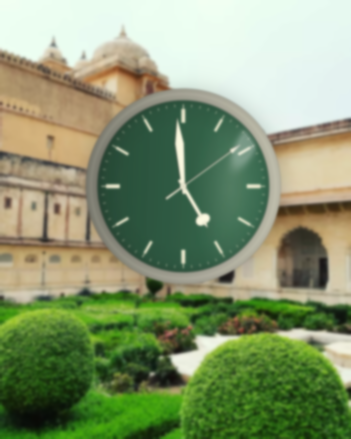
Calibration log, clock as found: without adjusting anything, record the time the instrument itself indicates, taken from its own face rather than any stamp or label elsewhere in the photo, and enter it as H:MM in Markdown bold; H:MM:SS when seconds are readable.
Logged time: **4:59:09**
